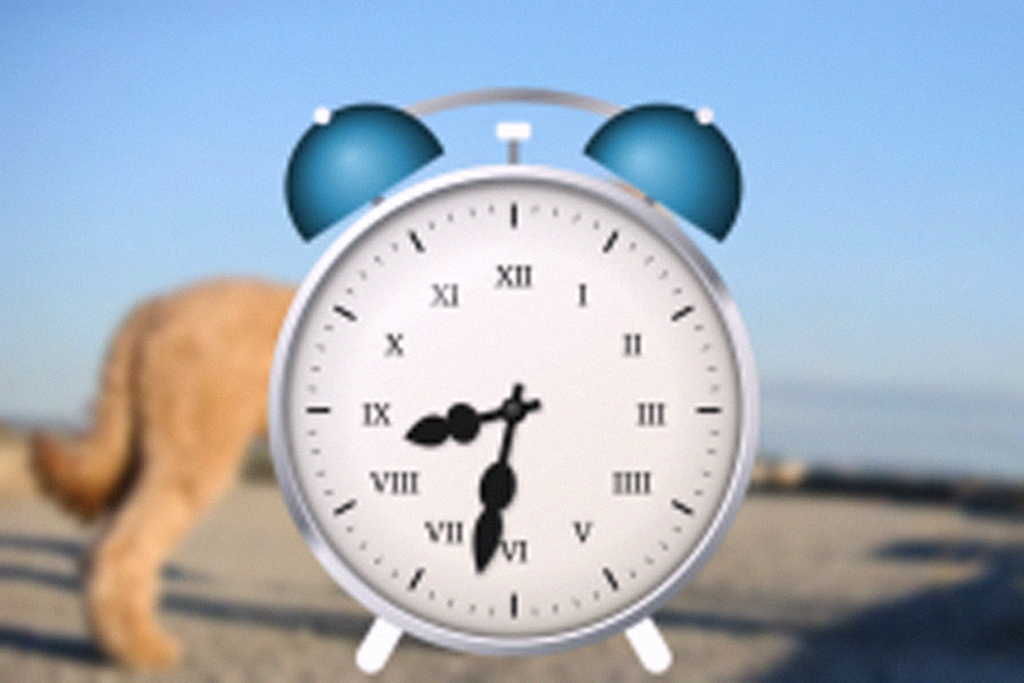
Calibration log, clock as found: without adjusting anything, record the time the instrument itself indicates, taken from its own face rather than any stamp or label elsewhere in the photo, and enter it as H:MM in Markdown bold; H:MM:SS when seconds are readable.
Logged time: **8:32**
